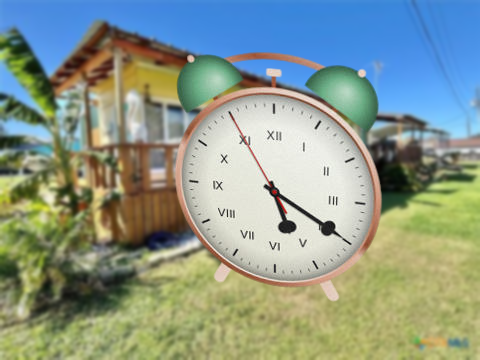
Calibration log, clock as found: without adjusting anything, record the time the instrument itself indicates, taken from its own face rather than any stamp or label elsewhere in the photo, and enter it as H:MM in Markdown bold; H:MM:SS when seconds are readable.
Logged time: **5:19:55**
